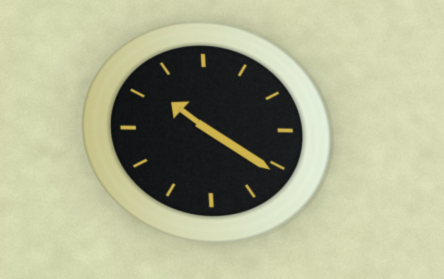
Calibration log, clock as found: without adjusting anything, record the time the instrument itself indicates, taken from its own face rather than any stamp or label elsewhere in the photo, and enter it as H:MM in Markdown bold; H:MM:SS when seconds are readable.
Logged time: **10:21**
